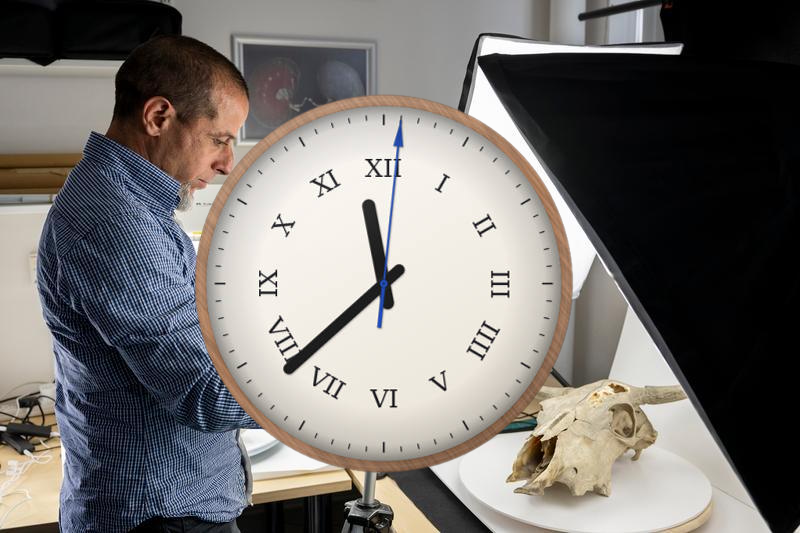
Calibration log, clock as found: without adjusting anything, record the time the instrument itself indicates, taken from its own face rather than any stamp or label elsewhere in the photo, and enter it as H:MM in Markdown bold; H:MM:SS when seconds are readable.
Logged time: **11:38:01**
